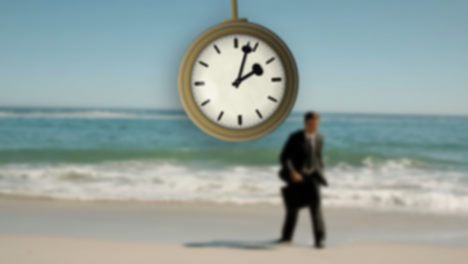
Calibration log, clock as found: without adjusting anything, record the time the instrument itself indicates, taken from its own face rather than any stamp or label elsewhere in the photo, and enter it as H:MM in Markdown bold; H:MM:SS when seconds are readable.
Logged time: **2:03**
